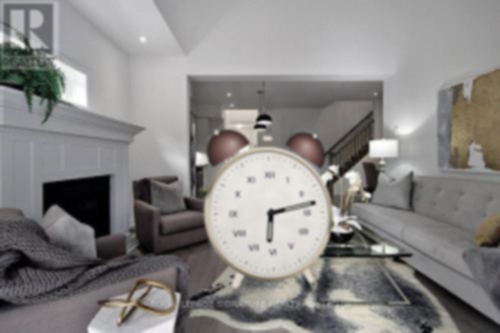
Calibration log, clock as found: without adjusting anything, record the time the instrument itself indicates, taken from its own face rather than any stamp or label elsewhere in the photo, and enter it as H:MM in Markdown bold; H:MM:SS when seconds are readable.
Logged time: **6:13**
